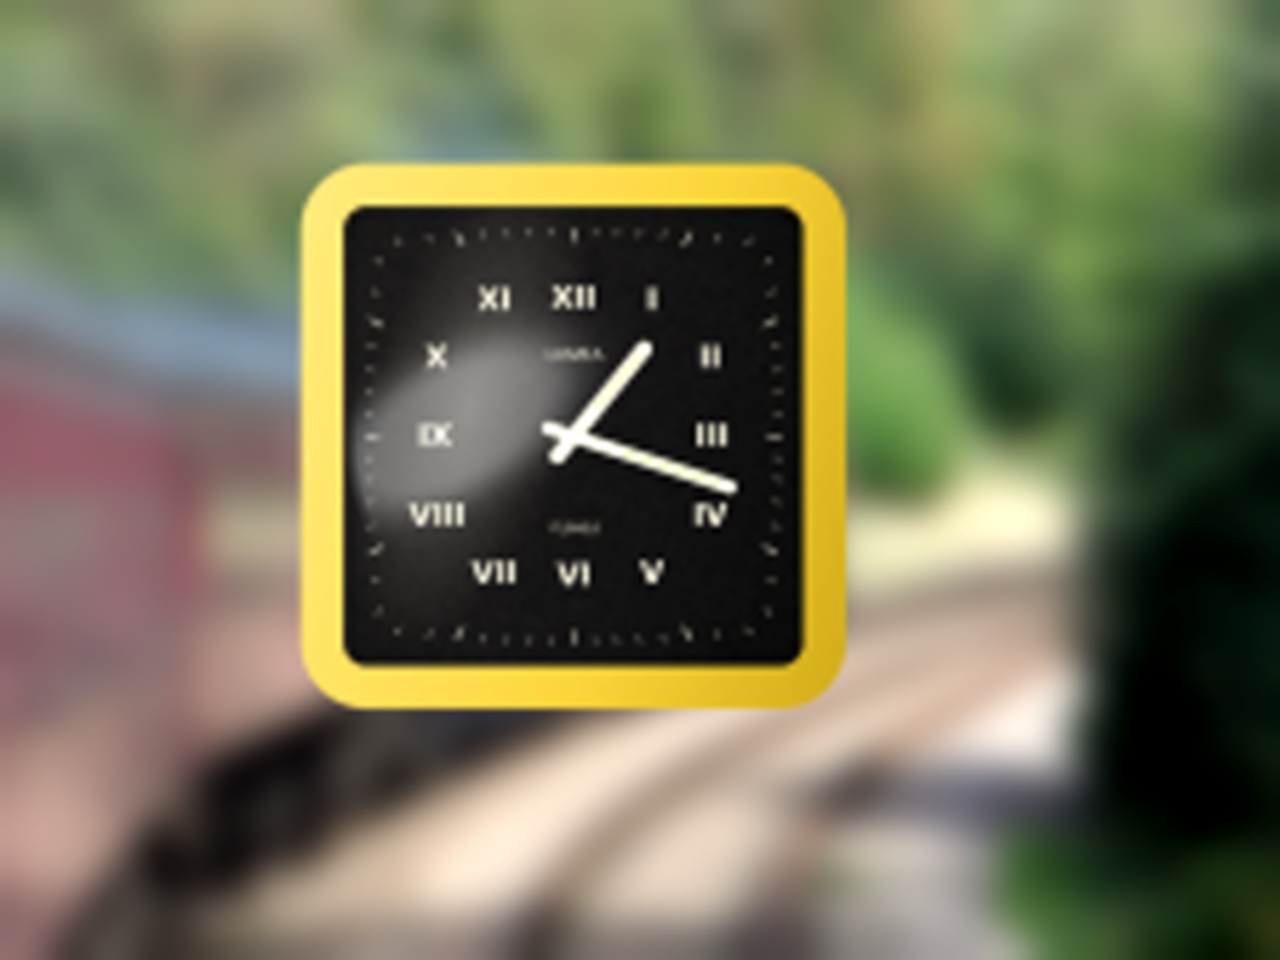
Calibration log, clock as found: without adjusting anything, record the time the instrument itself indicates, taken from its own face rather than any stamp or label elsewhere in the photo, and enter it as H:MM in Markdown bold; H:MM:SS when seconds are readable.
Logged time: **1:18**
